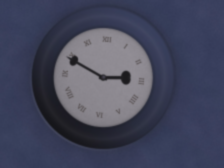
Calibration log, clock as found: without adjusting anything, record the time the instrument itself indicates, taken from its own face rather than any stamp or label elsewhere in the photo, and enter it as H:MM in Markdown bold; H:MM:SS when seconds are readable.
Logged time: **2:49**
